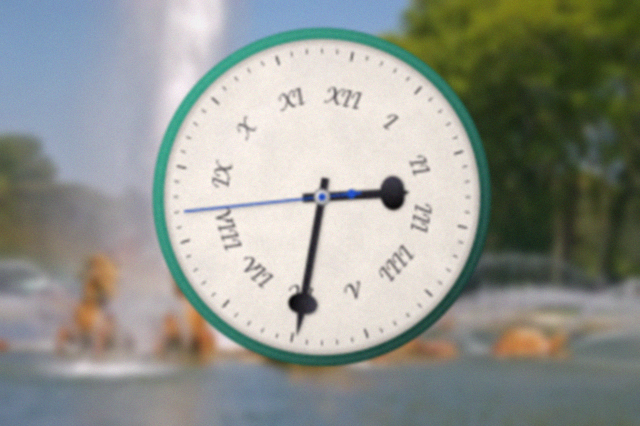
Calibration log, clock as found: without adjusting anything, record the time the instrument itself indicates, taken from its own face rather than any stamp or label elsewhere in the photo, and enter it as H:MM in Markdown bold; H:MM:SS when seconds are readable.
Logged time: **2:29:42**
